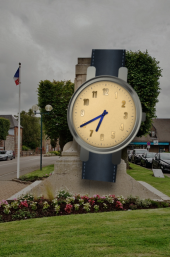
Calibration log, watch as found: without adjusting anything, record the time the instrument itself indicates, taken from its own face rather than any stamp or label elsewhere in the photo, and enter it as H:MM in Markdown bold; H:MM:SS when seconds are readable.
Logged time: **6:40**
